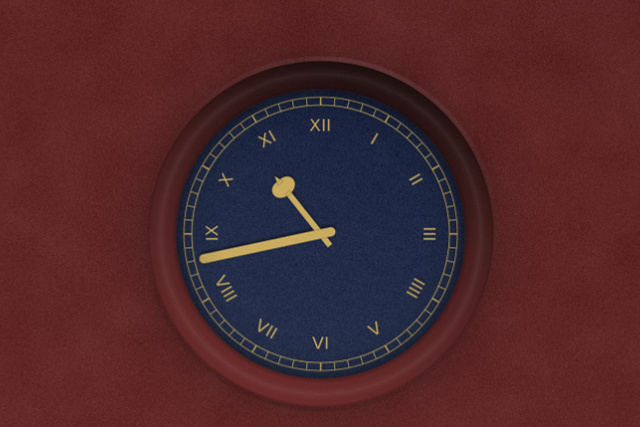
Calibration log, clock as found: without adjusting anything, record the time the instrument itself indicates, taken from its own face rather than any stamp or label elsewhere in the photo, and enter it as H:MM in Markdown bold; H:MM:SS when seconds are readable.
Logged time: **10:43**
